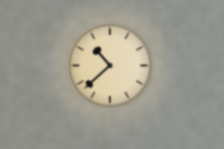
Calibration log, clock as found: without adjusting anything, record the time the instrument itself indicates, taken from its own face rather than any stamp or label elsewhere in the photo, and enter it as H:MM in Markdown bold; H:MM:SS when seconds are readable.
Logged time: **10:38**
